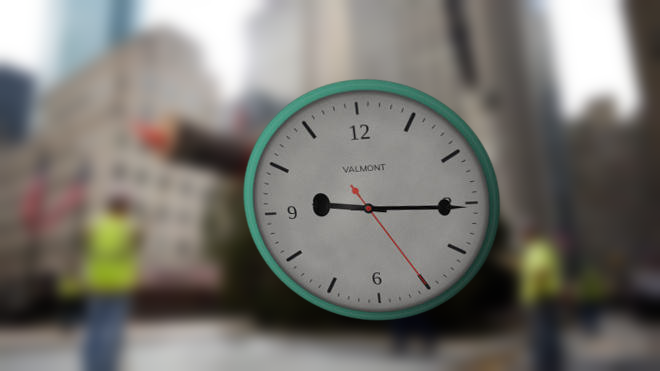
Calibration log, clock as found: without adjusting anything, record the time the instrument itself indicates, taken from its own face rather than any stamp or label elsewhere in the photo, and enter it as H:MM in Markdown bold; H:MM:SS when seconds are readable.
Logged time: **9:15:25**
